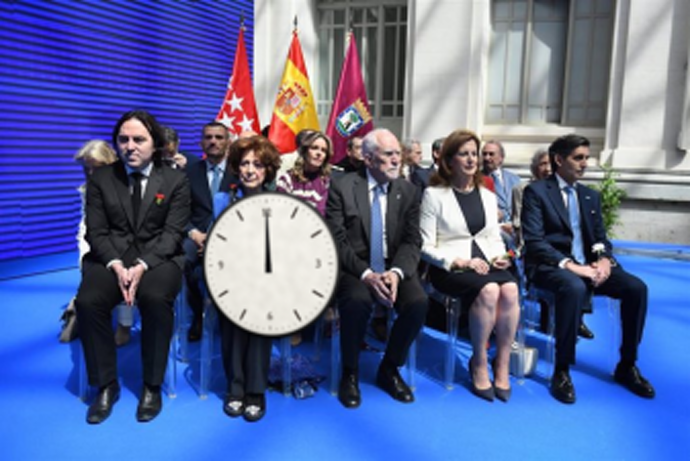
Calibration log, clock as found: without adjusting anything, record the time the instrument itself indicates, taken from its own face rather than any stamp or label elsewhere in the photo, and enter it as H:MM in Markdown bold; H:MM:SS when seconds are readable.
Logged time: **12:00**
